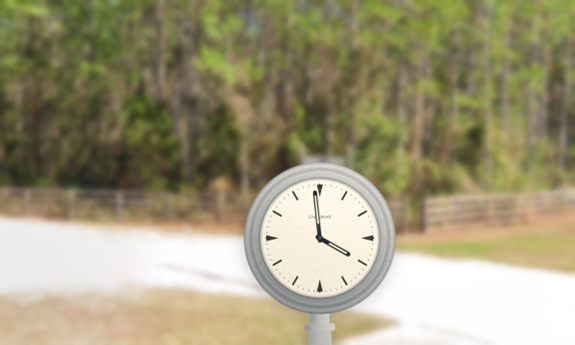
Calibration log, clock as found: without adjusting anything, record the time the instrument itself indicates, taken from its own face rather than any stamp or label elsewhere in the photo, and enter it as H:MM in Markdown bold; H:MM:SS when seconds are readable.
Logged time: **3:59**
